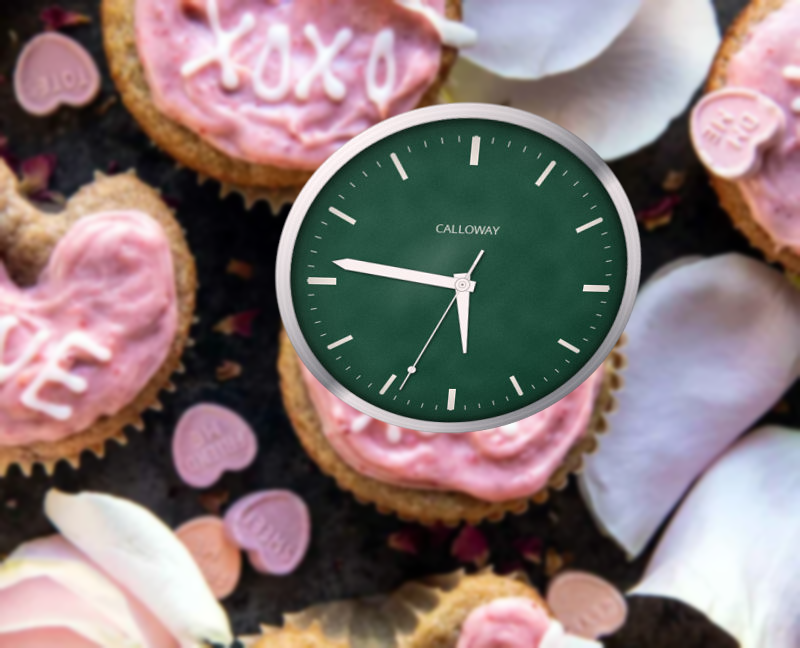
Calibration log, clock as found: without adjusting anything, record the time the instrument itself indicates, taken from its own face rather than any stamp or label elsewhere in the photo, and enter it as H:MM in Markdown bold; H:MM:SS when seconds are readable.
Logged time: **5:46:34**
